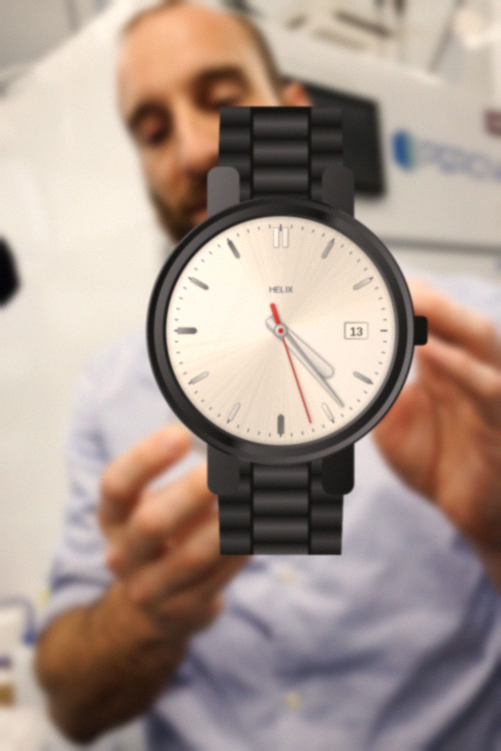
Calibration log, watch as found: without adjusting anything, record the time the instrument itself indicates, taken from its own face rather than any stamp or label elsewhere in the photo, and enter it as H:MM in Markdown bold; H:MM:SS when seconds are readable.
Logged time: **4:23:27**
